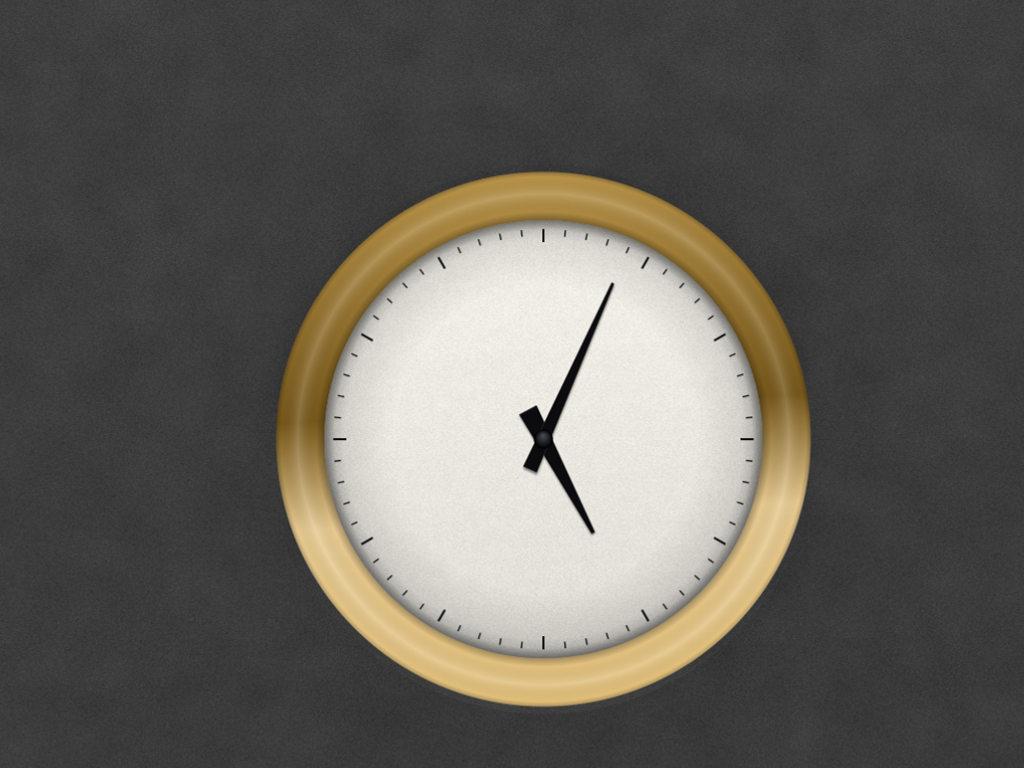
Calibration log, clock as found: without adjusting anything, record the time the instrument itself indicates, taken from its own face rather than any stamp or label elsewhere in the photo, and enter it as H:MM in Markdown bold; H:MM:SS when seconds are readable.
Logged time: **5:04**
